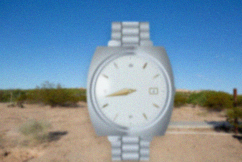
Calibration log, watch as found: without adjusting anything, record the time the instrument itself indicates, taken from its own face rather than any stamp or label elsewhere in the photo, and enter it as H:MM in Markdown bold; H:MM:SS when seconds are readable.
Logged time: **8:43**
